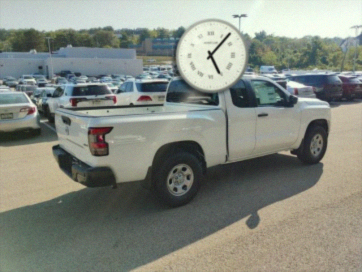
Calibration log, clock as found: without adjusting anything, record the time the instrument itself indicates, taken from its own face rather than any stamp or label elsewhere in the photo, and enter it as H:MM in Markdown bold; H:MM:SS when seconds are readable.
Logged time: **5:07**
